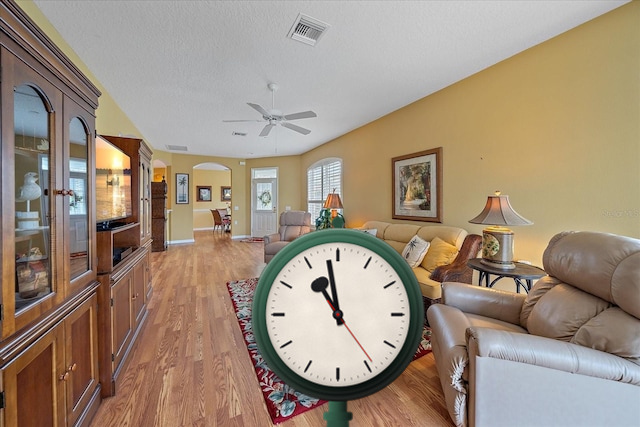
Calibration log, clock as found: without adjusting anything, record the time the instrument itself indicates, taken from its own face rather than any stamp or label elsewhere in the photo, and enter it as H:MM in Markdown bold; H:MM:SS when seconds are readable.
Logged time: **10:58:24**
